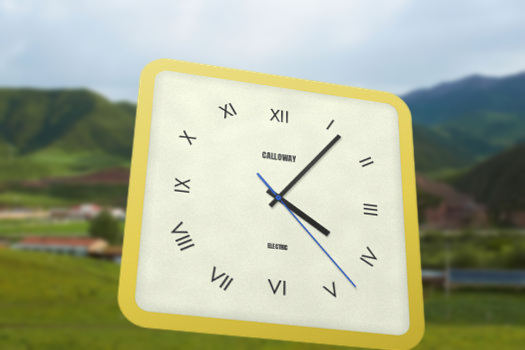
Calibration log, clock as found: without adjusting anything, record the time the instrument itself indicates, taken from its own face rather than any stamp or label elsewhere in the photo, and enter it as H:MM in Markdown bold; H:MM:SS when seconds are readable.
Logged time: **4:06:23**
